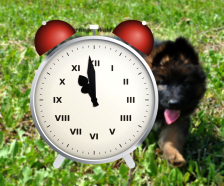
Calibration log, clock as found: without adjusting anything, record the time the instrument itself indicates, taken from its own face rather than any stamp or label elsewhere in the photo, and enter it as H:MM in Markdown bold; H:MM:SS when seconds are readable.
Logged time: **10:59**
